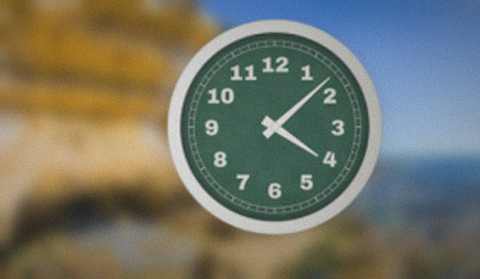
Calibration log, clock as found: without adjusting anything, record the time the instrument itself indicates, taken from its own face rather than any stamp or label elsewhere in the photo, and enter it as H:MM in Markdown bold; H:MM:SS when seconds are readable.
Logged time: **4:08**
